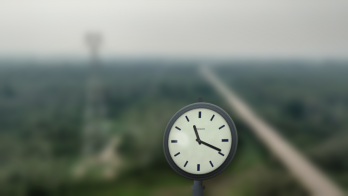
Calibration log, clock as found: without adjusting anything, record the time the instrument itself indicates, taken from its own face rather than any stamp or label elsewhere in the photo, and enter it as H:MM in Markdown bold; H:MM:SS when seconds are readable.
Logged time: **11:19**
